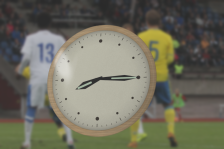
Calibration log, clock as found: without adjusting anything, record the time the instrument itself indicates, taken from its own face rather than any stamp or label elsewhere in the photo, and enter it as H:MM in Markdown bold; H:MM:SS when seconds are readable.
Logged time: **8:15**
